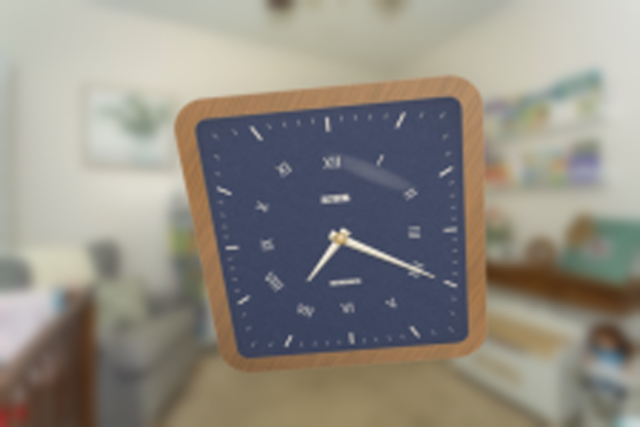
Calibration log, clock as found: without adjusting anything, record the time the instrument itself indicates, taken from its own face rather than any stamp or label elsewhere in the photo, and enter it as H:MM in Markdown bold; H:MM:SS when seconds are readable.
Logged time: **7:20**
